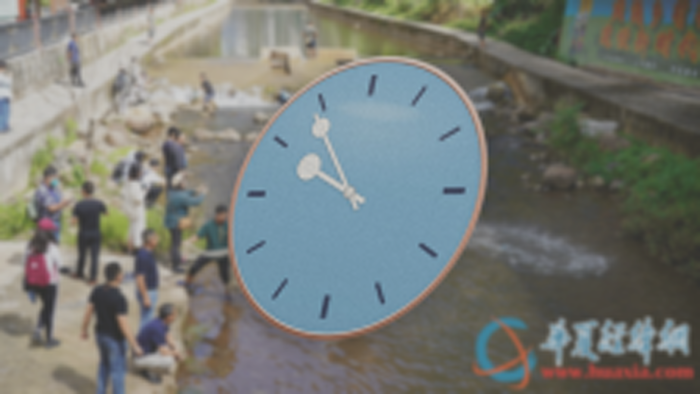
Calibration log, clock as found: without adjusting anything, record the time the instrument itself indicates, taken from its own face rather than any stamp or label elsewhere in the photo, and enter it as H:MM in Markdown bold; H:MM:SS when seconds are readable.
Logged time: **9:54**
